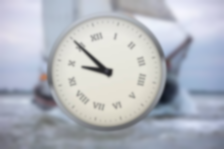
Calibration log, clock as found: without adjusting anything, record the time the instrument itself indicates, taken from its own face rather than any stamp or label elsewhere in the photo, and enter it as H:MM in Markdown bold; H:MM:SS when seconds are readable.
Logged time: **9:55**
